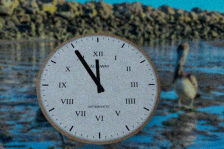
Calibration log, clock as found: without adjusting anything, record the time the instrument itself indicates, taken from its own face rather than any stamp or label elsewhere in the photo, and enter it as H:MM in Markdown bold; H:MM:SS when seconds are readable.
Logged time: **11:55**
